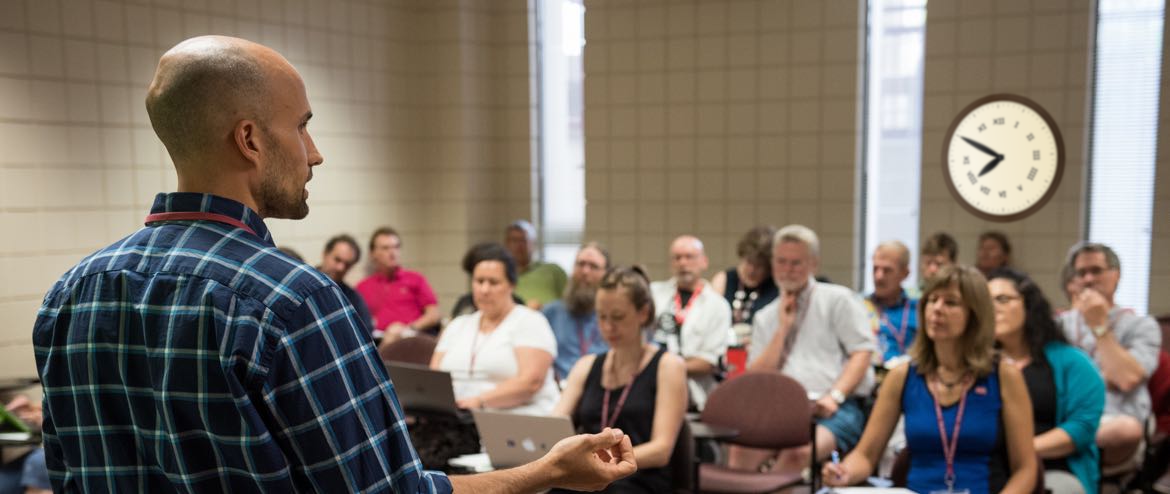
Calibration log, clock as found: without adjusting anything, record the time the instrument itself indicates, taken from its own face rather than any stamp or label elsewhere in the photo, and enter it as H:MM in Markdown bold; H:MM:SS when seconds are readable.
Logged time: **7:50**
